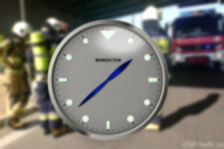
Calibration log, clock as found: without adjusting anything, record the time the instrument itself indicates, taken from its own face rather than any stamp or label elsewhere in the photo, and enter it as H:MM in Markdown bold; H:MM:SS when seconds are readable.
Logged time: **1:38**
